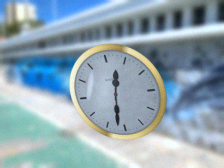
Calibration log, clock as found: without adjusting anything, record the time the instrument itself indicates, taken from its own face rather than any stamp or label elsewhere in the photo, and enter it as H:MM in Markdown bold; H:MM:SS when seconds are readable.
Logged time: **12:32**
